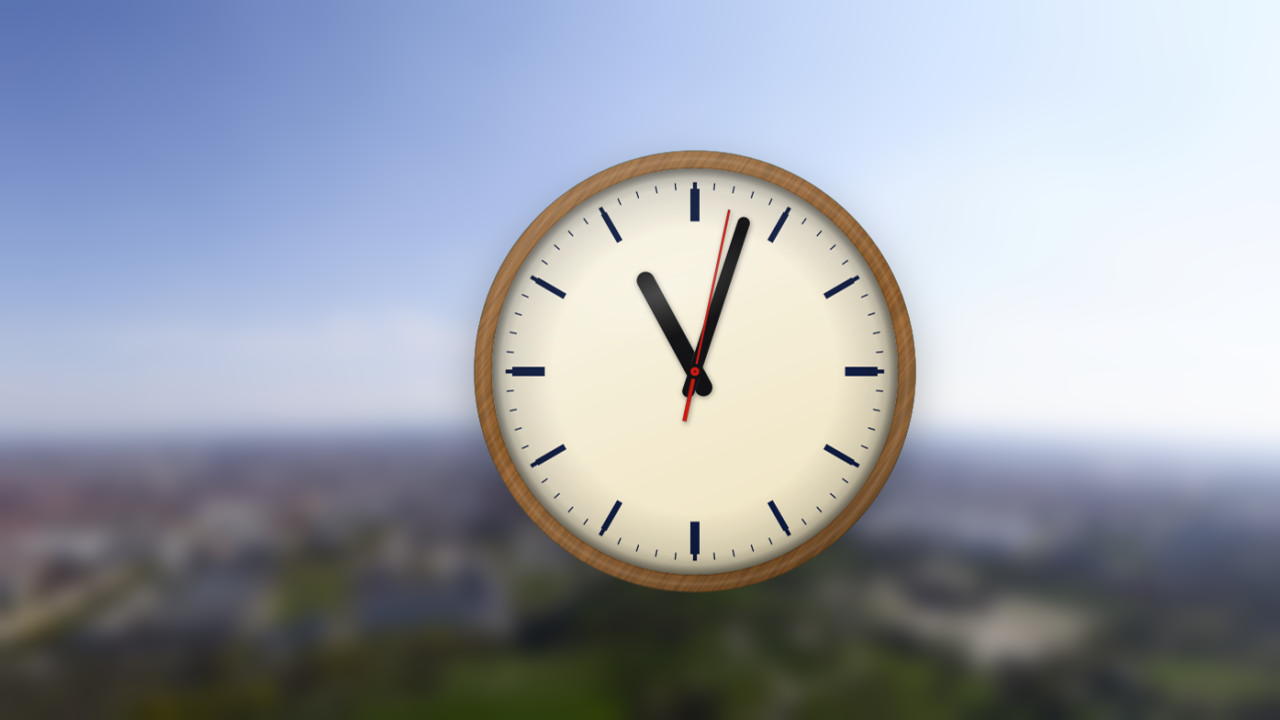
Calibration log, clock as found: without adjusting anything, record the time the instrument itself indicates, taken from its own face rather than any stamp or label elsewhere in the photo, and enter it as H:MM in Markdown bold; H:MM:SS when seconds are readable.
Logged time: **11:03:02**
